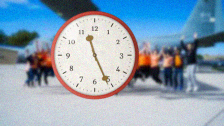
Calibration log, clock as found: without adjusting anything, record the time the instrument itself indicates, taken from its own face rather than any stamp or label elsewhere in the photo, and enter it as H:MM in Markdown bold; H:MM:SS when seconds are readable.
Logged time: **11:26**
